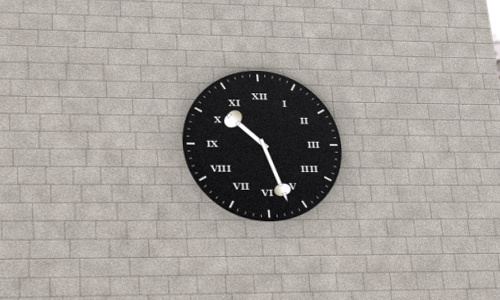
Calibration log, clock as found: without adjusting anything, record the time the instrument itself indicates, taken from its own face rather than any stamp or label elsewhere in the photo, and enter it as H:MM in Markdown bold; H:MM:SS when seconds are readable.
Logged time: **10:27**
